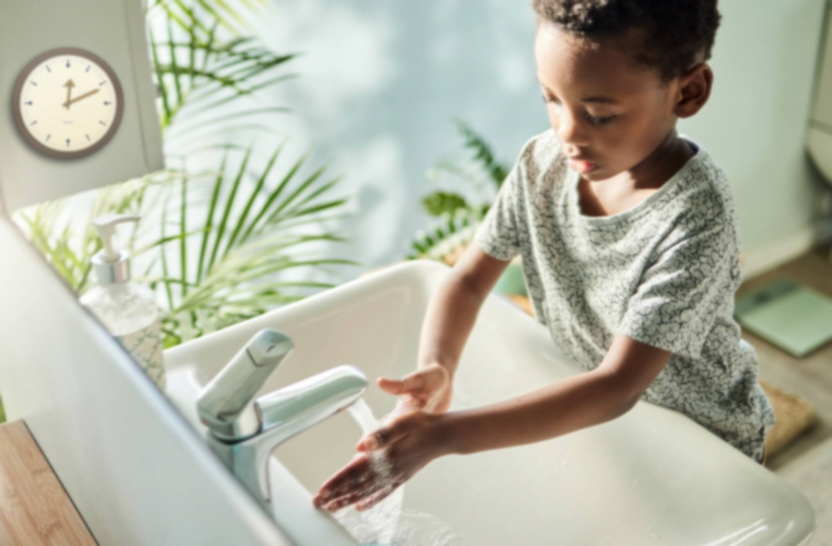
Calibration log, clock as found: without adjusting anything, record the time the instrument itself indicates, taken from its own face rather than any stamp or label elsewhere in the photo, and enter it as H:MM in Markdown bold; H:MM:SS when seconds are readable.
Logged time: **12:11**
